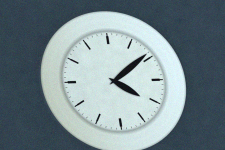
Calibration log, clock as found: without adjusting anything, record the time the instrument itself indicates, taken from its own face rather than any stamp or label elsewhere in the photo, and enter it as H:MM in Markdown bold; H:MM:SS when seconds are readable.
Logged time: **4:09**
